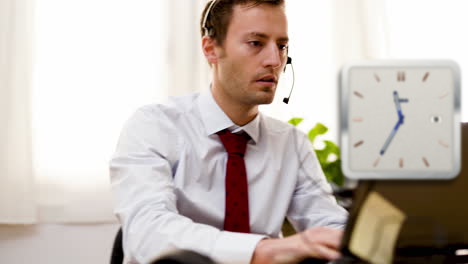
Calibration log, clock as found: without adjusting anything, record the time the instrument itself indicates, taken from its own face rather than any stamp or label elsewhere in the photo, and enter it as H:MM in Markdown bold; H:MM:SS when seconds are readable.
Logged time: **11:35**
